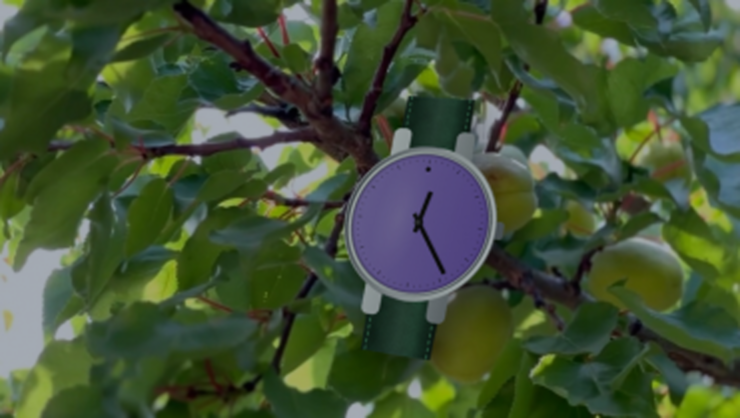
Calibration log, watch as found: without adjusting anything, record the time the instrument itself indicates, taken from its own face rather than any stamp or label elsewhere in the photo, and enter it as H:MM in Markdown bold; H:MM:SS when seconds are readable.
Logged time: **12:24**
